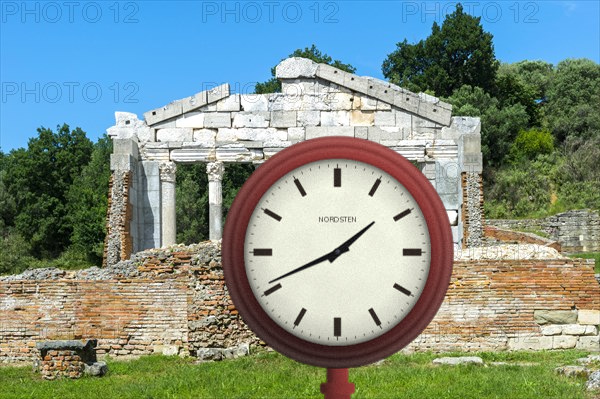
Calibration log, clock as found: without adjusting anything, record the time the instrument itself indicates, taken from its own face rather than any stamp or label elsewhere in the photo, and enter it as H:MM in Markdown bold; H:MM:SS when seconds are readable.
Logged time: **1:41**
